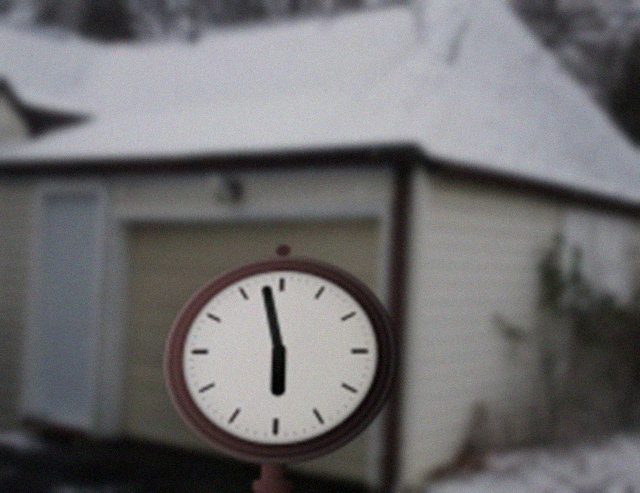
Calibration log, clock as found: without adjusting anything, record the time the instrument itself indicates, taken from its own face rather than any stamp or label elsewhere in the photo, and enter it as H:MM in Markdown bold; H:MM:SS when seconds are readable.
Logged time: **5:58**
